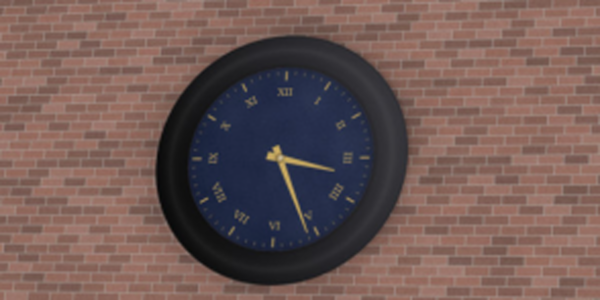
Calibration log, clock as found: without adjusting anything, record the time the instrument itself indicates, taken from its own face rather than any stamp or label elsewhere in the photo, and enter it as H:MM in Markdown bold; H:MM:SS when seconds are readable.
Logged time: **3:26**
